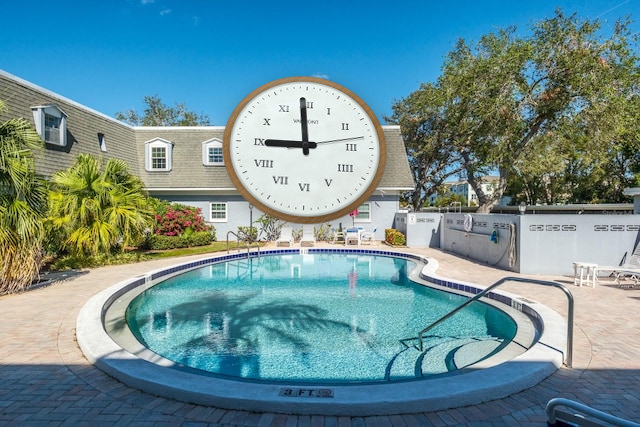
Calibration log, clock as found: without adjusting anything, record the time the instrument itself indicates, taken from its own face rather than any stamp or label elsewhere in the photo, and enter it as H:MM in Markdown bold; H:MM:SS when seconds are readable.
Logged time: **8:59:13**
